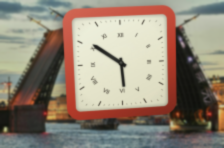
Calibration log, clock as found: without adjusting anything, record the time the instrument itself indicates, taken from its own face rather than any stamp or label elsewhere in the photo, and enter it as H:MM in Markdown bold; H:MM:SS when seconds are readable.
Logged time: **5:51**
